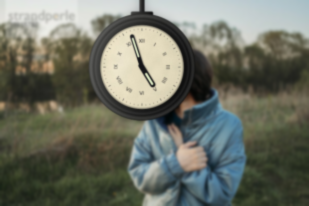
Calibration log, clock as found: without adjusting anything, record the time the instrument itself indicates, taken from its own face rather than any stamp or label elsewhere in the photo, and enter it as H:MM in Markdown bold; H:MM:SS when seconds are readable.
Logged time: **4:57**
